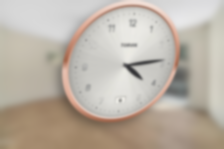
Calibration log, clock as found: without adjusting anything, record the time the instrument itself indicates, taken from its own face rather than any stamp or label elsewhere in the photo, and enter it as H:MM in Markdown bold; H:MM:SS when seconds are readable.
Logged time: **4:14**
